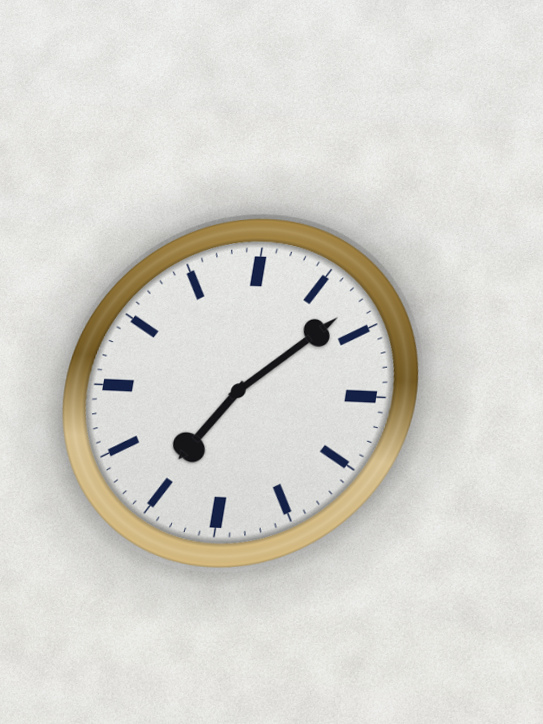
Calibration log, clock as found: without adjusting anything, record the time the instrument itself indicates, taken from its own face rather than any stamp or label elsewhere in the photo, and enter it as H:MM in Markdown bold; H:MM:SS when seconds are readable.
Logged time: **7:08**
